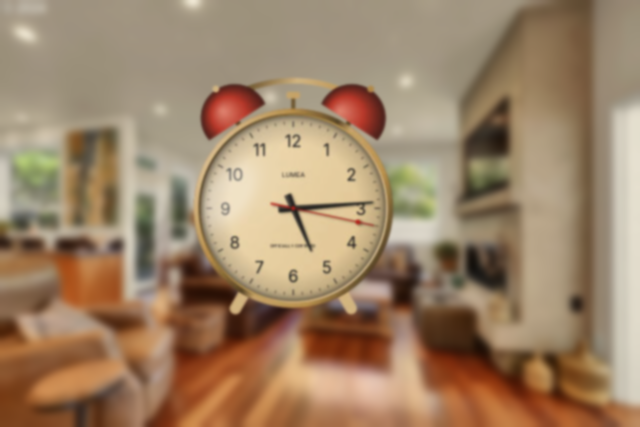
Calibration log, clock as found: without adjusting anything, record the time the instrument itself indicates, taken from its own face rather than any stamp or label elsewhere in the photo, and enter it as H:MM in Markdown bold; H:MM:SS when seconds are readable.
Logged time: **5:14:17**
